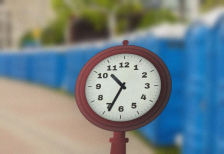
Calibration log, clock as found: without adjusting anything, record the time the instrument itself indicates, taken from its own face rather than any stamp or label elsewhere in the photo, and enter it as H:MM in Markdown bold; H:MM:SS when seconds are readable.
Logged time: **10:34**
